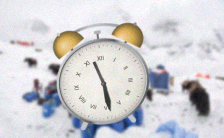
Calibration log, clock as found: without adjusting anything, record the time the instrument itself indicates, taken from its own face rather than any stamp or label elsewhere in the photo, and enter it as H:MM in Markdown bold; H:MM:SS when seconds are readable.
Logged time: **11:29**
